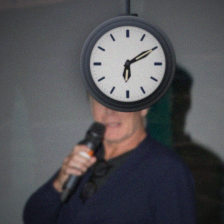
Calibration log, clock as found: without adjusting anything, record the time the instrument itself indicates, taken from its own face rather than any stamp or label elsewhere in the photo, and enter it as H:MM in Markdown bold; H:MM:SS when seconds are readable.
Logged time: **6:10**
